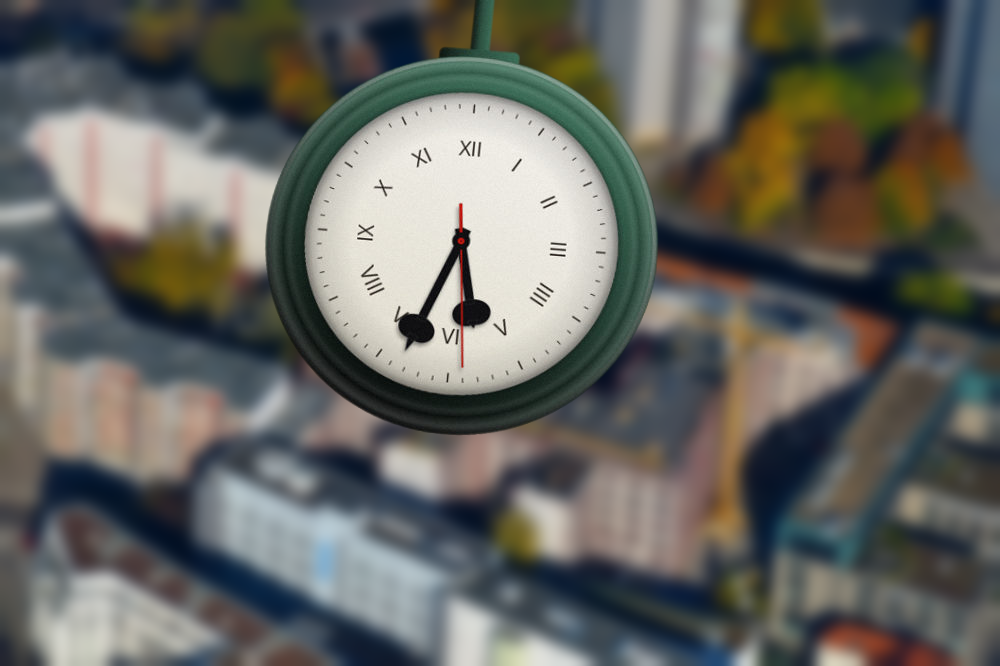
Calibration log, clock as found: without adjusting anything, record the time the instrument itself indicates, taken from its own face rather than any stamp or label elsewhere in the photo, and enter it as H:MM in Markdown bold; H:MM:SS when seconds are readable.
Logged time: **5:33:29**
